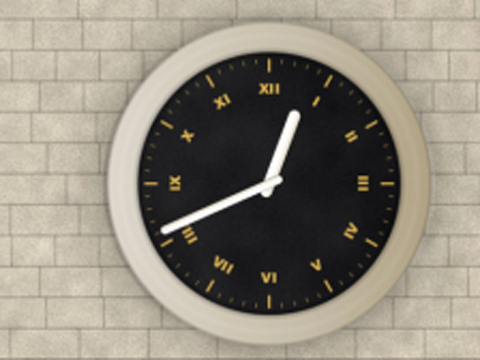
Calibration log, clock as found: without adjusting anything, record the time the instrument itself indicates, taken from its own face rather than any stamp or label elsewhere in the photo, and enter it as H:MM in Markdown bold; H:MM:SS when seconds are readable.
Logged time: **12:41**
